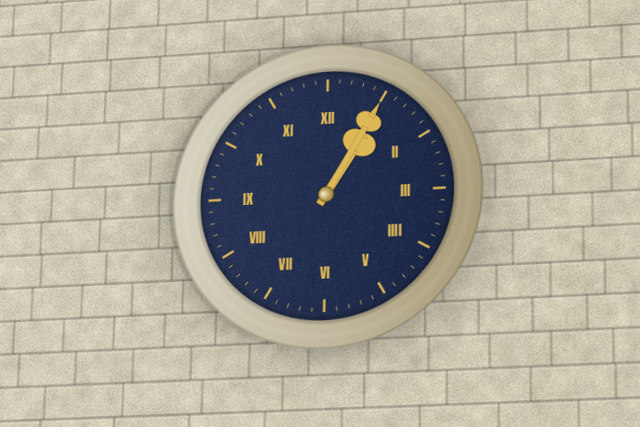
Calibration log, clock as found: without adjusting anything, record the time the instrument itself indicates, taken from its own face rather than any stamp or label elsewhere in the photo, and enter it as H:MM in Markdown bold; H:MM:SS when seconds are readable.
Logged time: **1:05**
